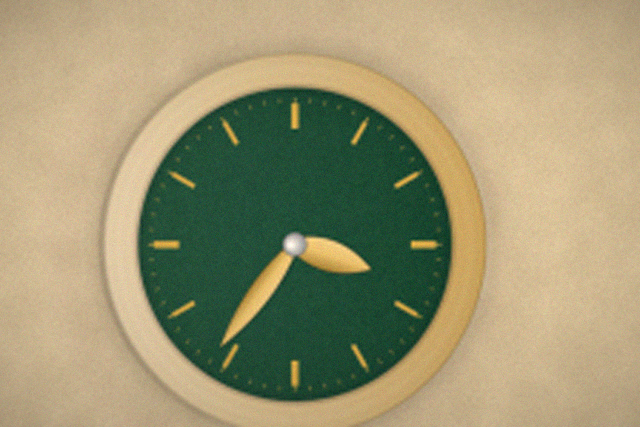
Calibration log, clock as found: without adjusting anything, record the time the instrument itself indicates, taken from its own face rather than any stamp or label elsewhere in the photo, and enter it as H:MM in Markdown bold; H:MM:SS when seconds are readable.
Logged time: **3:36**
